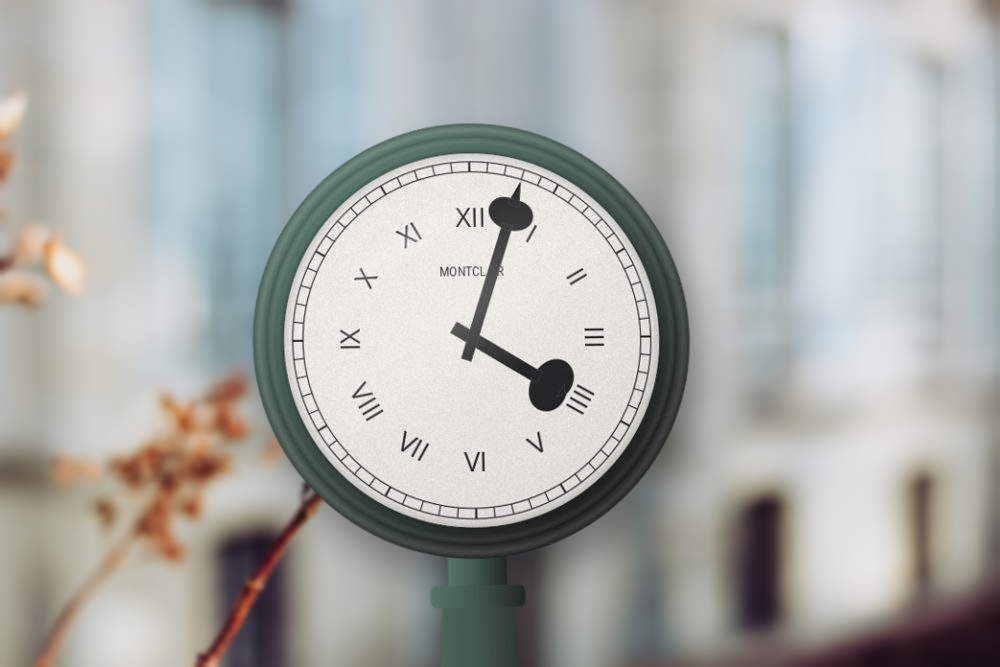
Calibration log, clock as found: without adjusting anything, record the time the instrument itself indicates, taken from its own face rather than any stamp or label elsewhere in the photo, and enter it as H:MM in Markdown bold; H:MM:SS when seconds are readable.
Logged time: **4:03**
